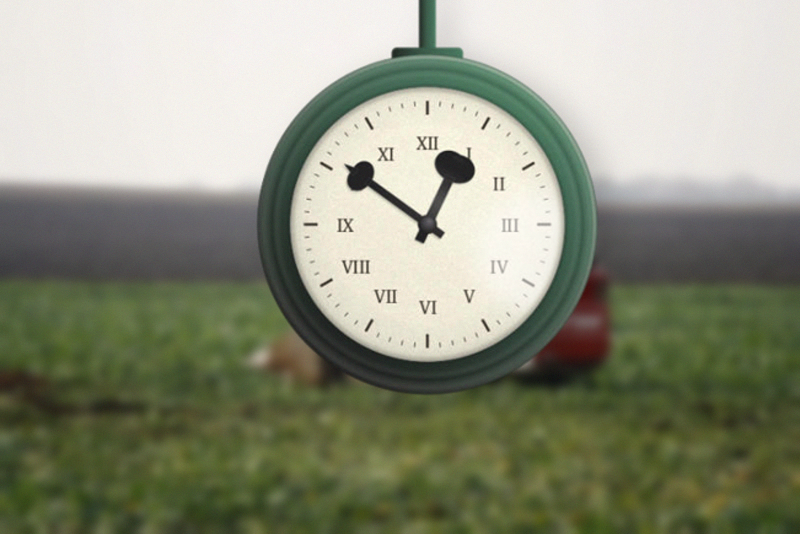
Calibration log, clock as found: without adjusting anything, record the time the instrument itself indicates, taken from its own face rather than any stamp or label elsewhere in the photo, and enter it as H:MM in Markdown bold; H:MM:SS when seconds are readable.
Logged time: **12:51**
